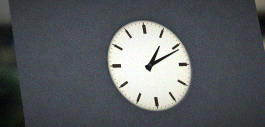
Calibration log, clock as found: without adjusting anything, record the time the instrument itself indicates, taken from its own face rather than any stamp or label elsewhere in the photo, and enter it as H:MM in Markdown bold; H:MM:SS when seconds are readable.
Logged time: **1:11**
